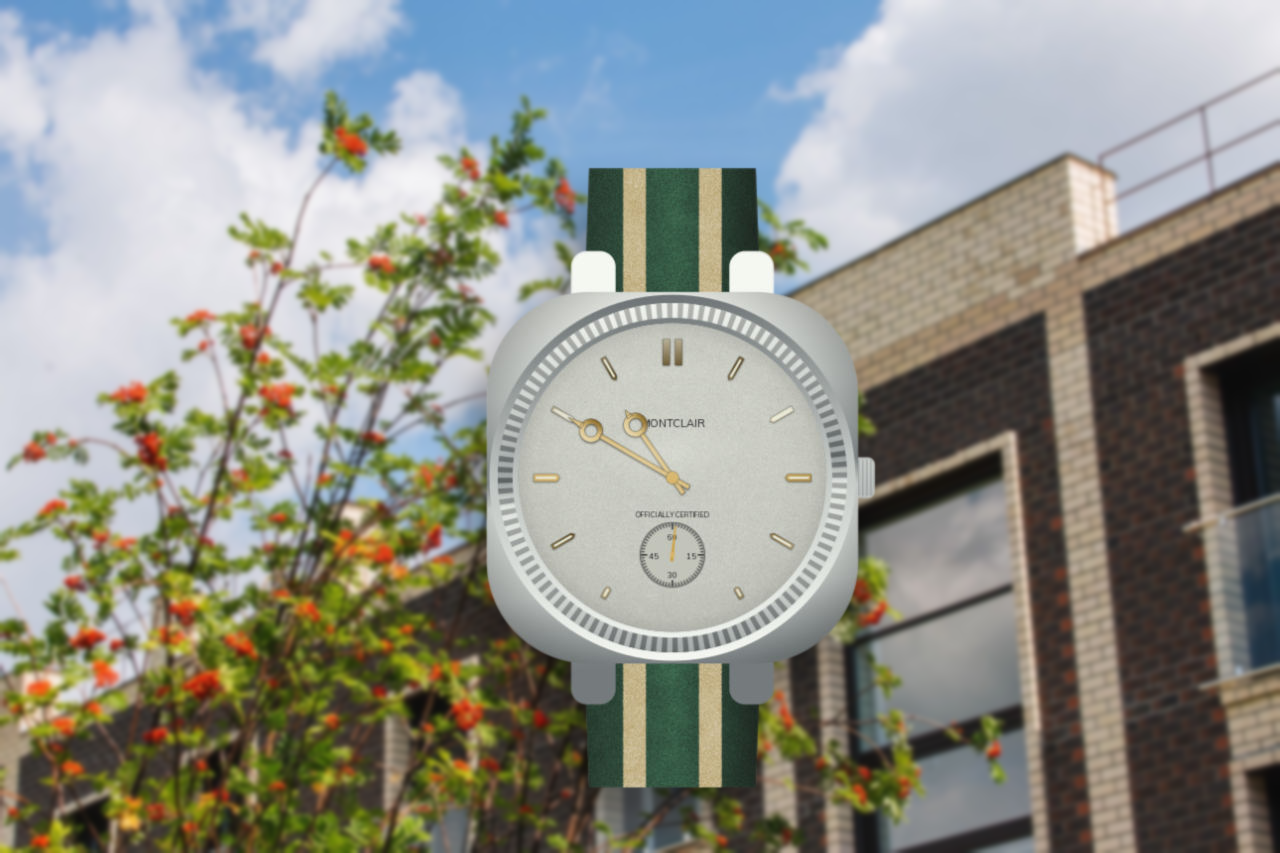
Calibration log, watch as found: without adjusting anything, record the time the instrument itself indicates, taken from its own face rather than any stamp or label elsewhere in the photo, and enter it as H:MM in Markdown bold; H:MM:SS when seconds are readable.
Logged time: **10:50:01**
